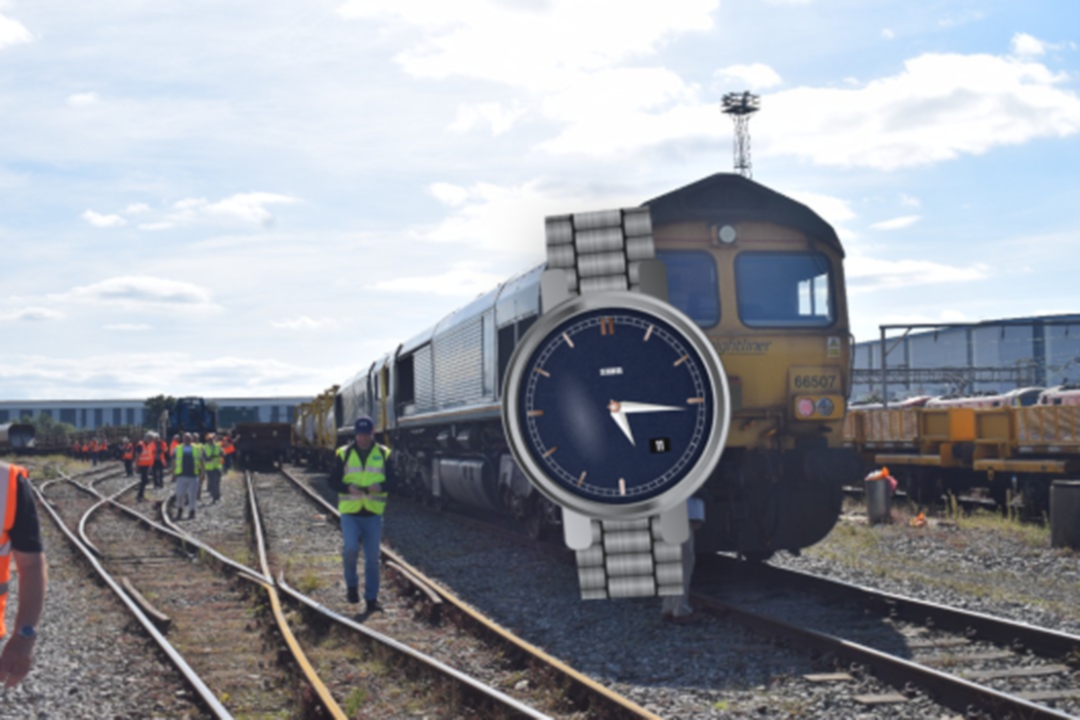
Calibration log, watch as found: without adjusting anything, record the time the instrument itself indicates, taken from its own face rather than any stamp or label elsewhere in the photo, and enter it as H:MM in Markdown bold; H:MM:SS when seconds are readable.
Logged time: **5:16**
